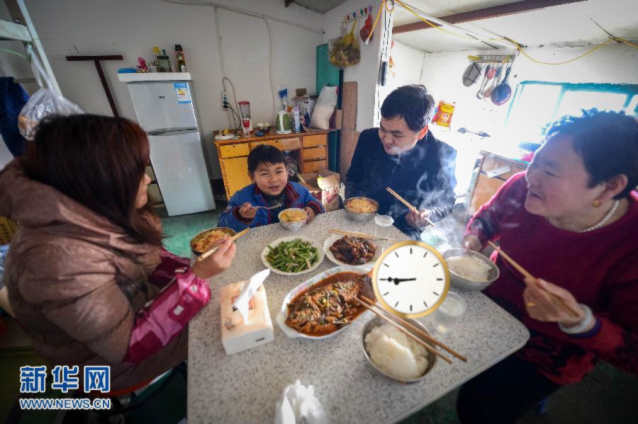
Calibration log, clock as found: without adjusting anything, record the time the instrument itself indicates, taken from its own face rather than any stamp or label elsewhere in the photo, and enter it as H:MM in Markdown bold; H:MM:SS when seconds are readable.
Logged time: **8:45**
